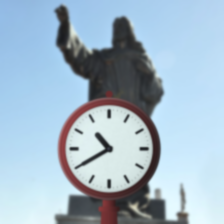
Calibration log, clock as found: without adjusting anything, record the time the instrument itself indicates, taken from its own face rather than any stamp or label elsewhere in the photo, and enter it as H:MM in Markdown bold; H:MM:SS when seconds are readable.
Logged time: **10:40**
